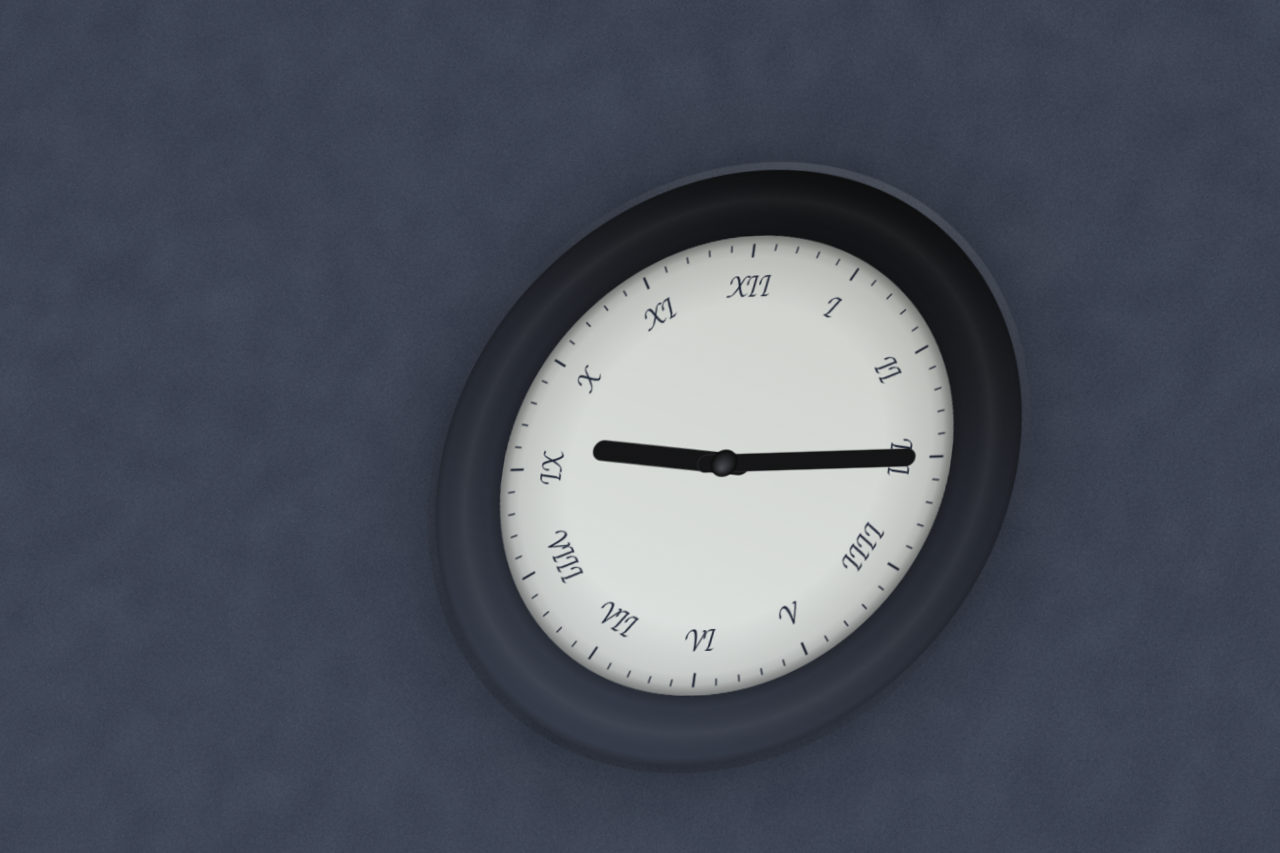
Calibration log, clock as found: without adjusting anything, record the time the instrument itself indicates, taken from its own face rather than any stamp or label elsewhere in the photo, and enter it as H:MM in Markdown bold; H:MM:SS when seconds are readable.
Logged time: **9:15**
